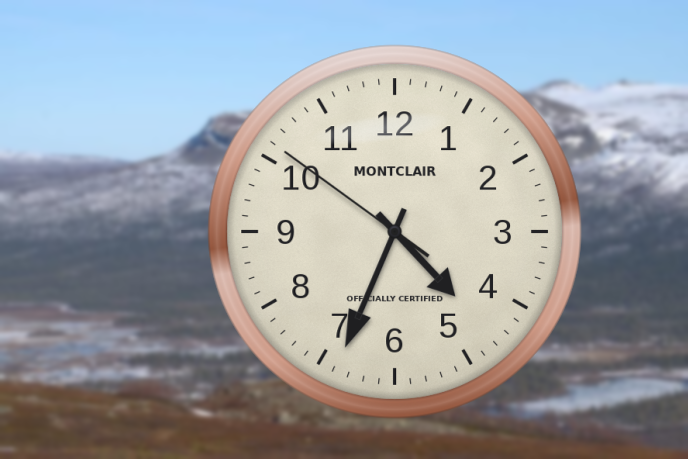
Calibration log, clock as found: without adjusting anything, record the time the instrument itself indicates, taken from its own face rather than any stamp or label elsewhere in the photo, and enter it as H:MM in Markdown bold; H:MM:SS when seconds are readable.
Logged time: **4:33:51**
